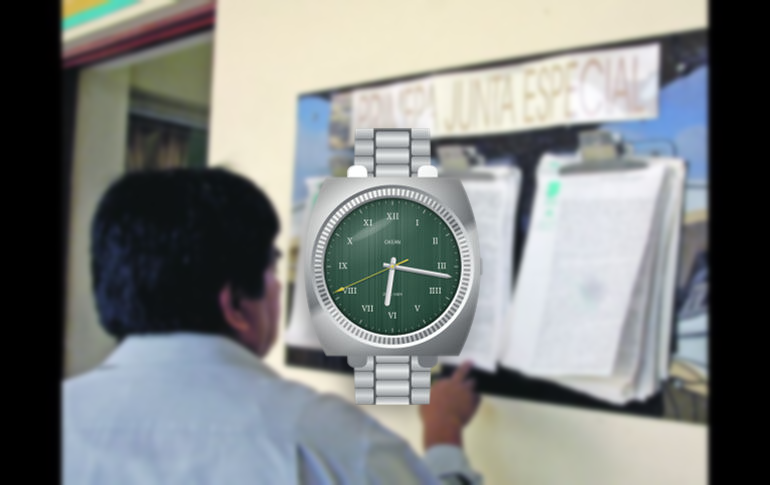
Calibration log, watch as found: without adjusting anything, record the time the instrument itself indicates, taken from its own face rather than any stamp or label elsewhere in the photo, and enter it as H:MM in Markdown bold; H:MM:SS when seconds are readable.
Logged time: **6:16:41**
